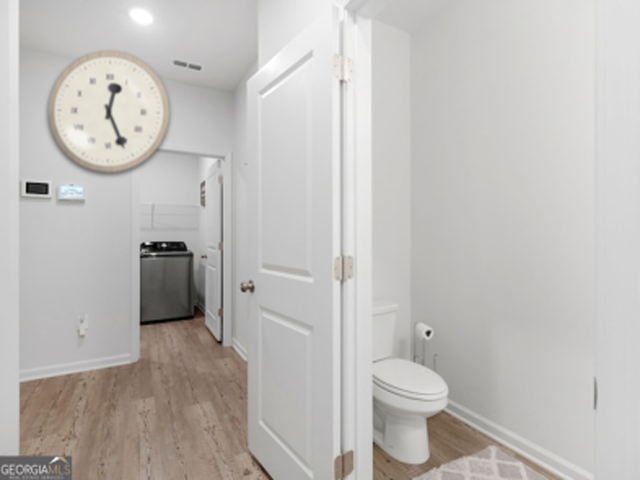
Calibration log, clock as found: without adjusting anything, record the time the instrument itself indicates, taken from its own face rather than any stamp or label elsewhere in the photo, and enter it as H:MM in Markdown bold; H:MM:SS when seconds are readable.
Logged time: **12:26**
